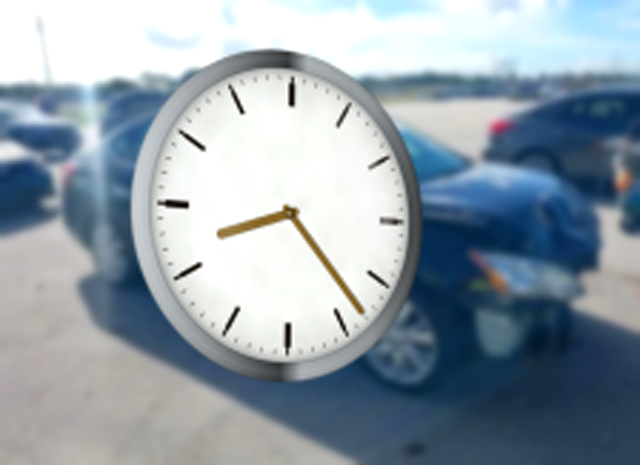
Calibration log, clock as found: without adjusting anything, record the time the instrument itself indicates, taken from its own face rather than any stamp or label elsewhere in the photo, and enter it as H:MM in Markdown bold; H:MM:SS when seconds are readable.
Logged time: **8:23**
